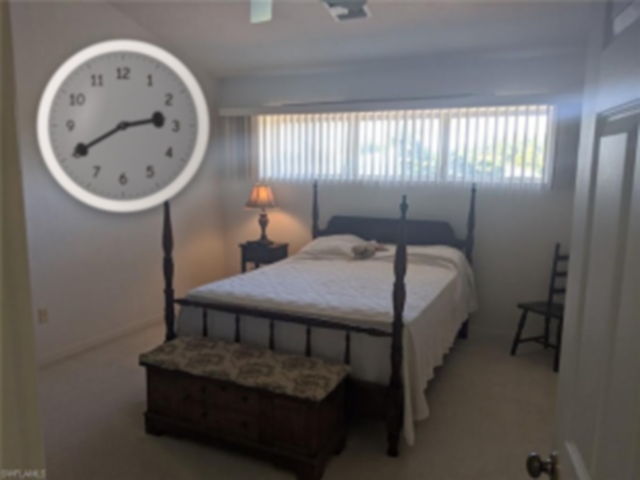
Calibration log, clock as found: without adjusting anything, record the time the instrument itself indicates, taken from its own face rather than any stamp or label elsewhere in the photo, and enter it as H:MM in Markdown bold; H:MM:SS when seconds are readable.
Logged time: **2:40**
